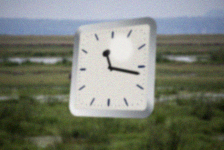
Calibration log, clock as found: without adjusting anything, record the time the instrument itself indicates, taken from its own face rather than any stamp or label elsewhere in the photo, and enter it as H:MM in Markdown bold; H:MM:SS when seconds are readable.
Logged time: **11:17**
